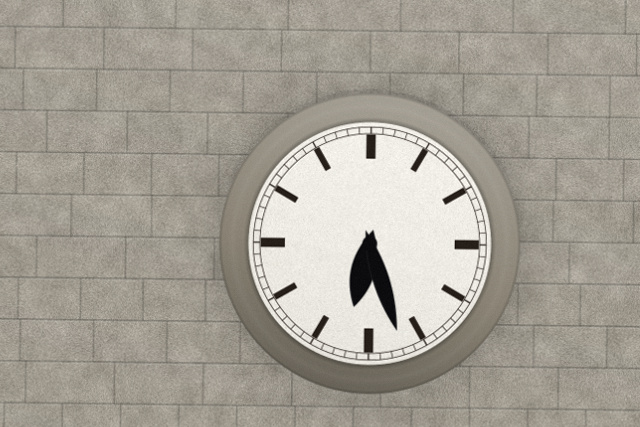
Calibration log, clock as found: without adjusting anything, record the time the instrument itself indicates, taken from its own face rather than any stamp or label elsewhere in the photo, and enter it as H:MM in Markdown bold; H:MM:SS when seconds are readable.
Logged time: **6:27**
